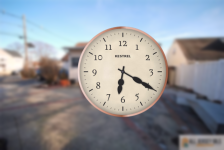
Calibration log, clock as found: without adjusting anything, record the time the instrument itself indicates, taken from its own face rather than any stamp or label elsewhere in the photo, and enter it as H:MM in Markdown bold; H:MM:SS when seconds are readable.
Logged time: **6:20**
